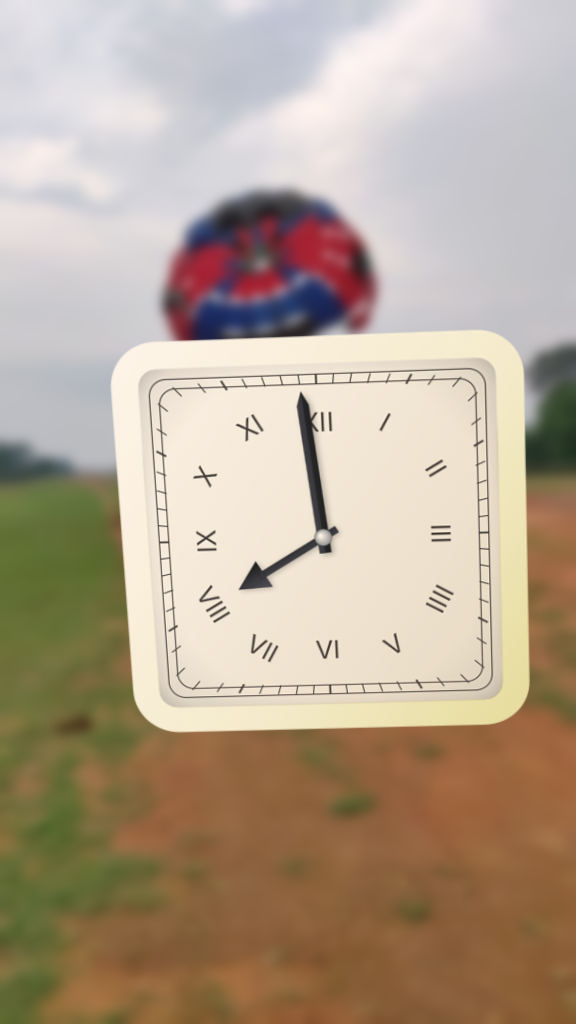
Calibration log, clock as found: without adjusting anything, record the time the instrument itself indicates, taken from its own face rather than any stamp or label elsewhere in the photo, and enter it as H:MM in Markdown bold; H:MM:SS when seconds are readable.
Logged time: **7:59**
